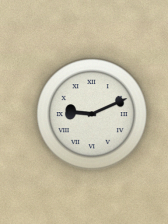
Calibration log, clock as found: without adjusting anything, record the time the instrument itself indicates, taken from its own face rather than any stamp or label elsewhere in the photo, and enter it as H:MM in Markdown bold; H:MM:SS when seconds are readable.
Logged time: **9:11**
